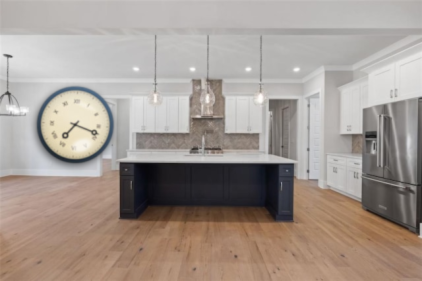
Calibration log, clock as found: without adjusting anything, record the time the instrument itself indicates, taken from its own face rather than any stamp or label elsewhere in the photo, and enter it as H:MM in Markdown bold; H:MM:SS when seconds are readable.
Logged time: **7:18**
